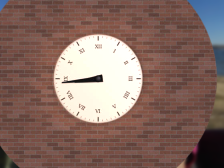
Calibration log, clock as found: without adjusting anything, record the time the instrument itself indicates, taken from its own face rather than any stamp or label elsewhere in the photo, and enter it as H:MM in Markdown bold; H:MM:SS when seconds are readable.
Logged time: **8:44**
